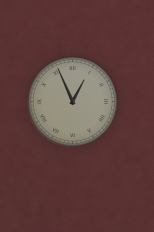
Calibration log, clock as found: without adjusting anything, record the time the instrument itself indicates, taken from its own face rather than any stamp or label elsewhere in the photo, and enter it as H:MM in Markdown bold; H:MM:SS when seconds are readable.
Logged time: **12:56**
